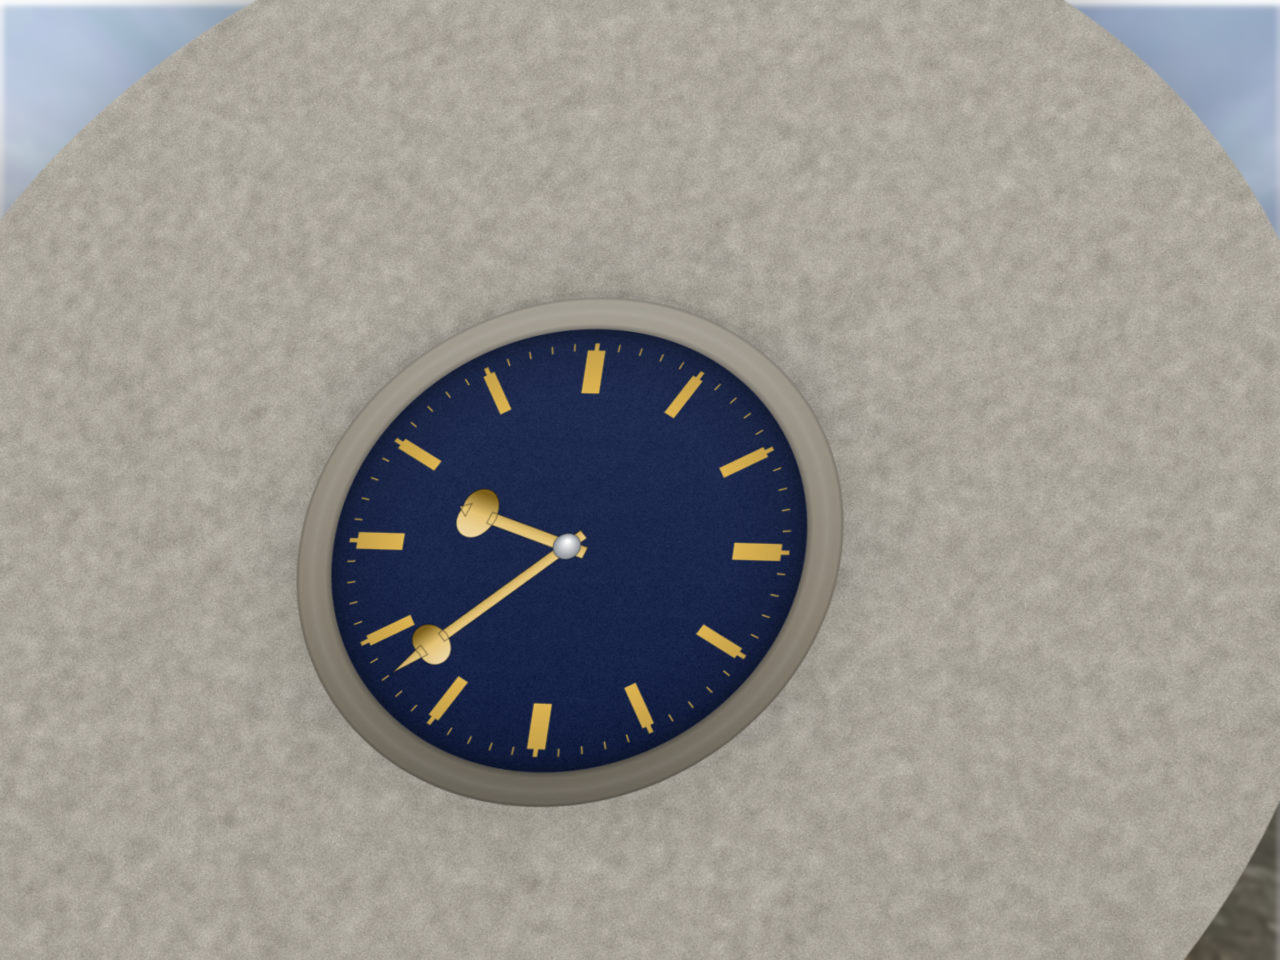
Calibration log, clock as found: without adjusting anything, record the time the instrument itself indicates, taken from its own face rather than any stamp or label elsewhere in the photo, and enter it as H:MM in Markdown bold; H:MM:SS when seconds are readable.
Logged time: **9:38**
